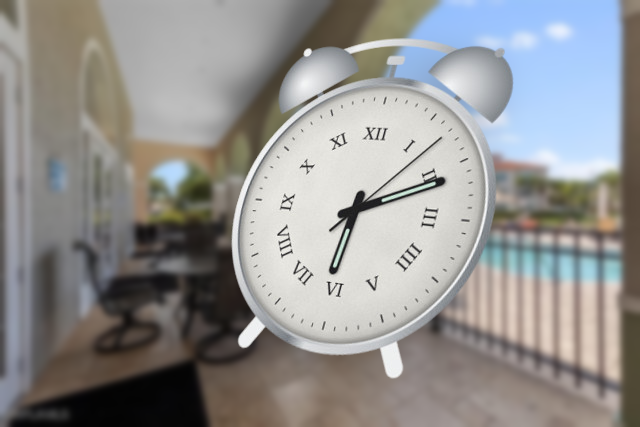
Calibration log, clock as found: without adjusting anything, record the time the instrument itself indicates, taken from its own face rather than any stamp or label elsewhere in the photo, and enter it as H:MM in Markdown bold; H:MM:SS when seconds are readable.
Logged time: **6:11:07**
